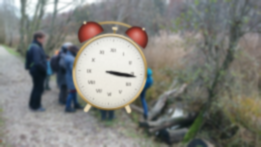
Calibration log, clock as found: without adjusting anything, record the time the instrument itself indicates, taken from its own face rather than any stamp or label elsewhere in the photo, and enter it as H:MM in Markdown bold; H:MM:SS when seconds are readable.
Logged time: **3:16**
